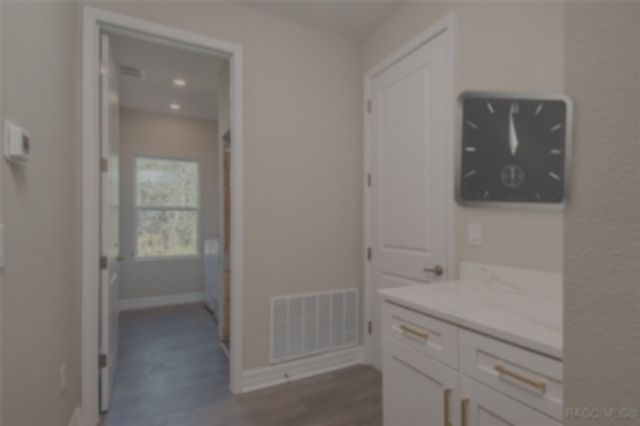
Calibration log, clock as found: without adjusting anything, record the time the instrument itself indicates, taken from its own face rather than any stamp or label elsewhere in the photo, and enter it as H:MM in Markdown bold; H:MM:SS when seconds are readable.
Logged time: **11:59**
